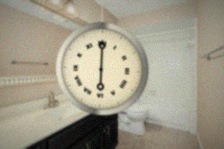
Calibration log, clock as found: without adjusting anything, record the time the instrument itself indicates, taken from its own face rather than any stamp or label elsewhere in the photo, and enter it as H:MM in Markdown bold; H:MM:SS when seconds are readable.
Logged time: **6:00**
